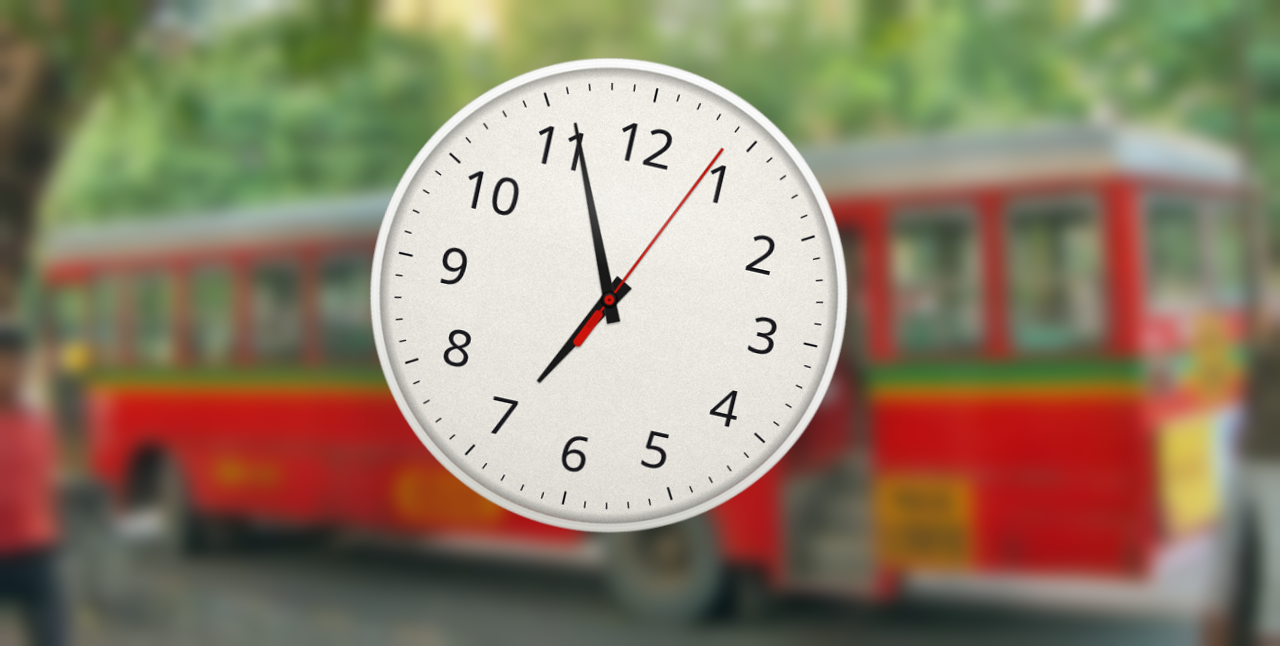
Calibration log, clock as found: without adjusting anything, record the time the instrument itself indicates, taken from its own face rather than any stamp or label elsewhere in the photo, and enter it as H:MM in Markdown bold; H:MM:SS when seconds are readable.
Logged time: **6:56:04**
